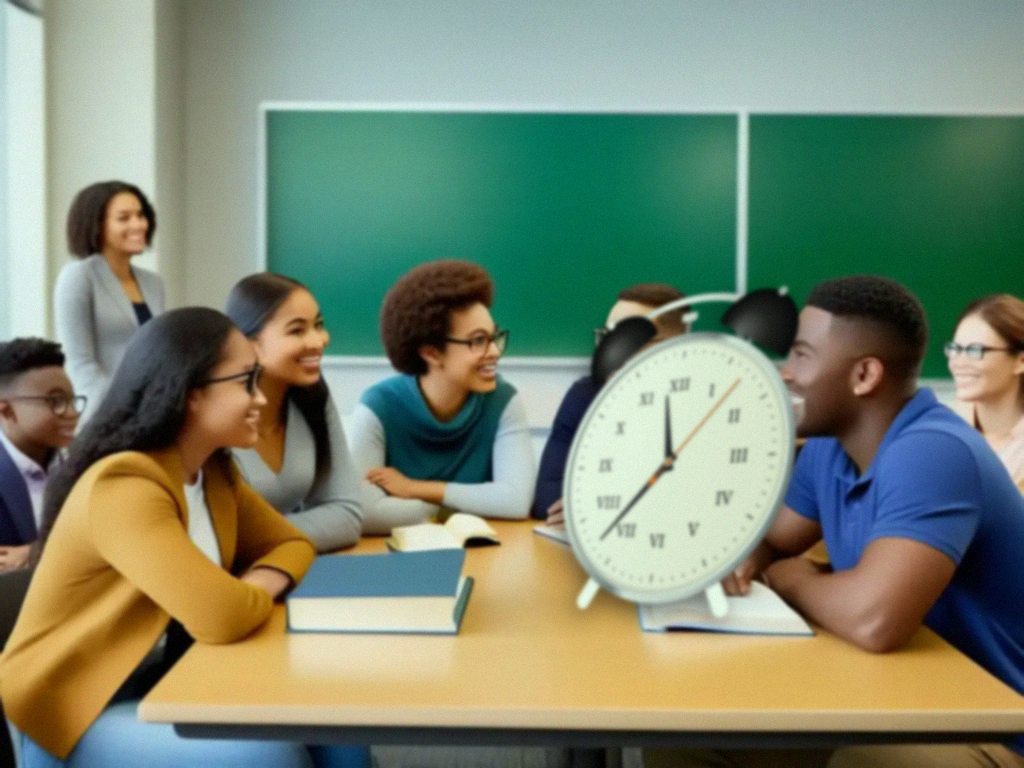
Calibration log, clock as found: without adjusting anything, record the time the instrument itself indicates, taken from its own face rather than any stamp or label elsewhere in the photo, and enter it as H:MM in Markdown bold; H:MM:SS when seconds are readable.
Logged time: **11:37:07**
